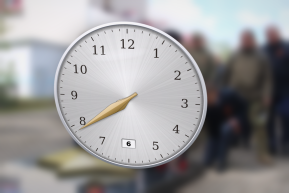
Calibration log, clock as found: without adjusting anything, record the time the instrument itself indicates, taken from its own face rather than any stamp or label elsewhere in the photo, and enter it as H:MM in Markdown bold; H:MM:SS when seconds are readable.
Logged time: **7:39**
